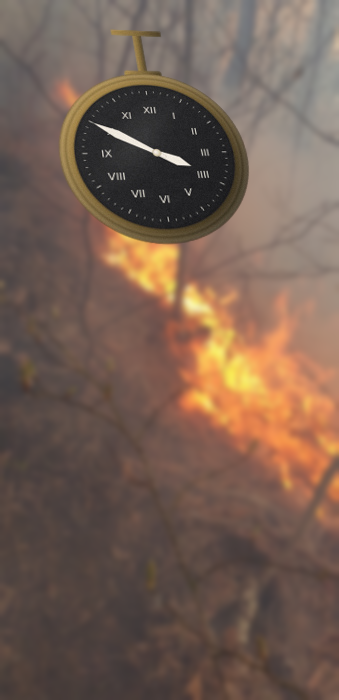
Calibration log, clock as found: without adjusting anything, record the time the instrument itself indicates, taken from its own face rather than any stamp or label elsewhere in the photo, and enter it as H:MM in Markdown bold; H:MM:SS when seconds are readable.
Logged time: **3:50**
